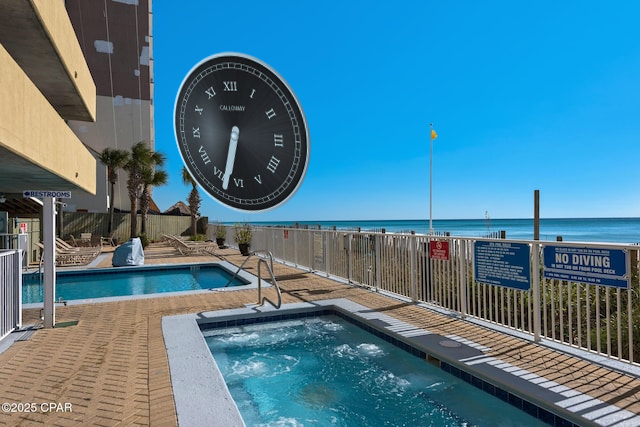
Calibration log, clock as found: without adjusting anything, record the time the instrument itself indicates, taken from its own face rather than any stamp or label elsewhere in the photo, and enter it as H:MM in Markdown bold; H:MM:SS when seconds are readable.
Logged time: **6:33**
